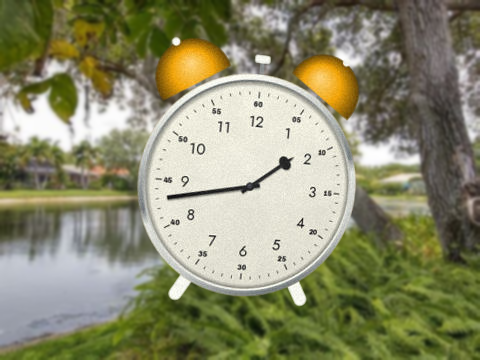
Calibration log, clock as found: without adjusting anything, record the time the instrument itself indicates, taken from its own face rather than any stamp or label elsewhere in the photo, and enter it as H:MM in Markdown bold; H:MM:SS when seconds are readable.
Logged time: **1:43**
